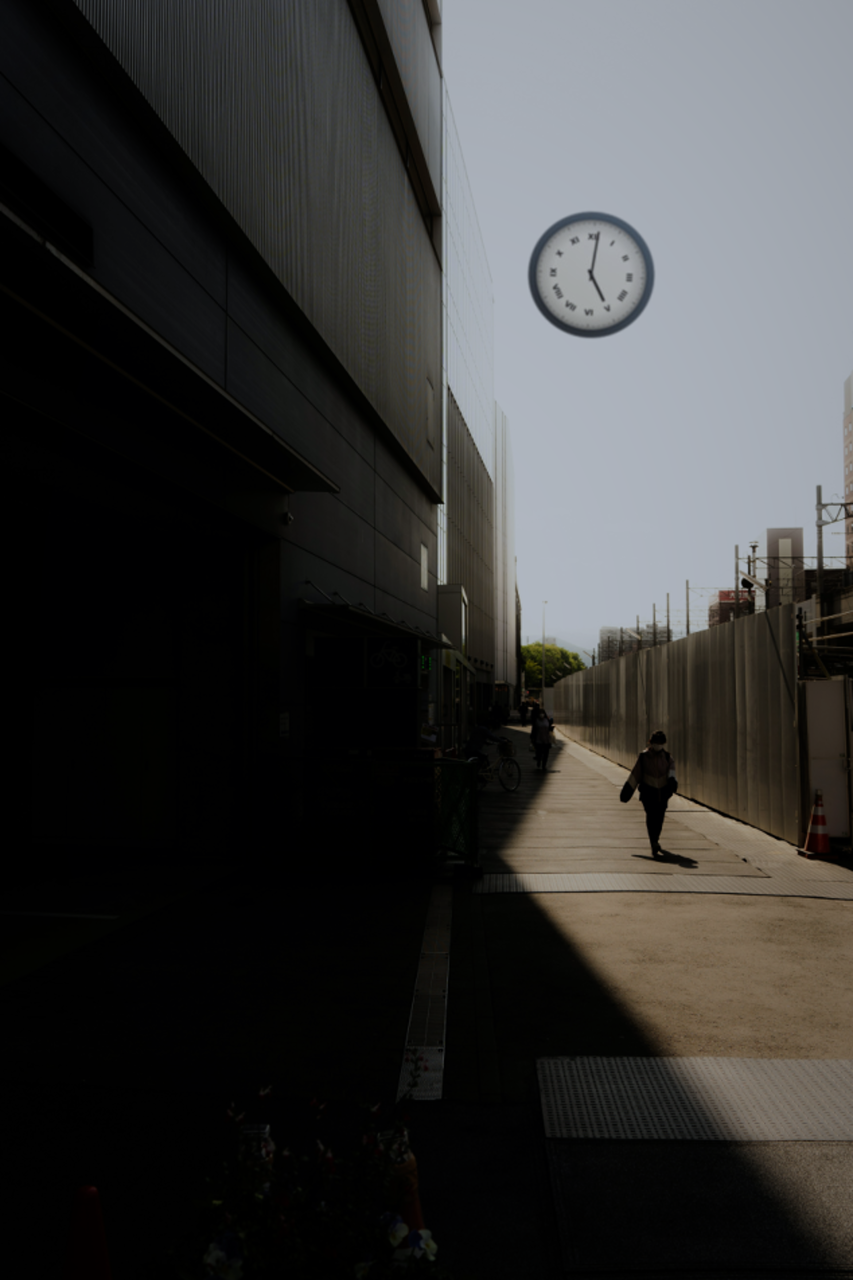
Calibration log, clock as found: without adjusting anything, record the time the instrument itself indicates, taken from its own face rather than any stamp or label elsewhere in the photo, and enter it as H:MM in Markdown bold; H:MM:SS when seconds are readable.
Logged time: **5:01**
